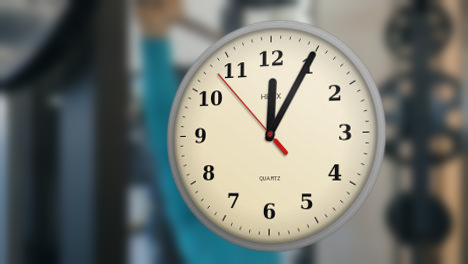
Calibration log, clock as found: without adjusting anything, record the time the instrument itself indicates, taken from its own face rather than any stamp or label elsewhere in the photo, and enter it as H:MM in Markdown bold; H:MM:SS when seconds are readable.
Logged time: **12:04:53**
